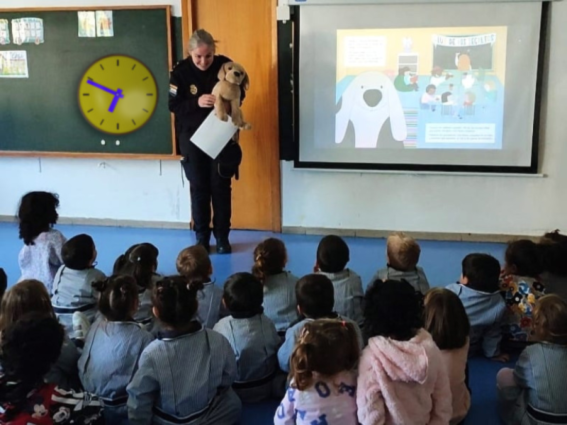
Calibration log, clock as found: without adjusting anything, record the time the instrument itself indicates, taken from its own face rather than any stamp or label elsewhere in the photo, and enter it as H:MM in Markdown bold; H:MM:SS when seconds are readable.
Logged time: **6:49**
